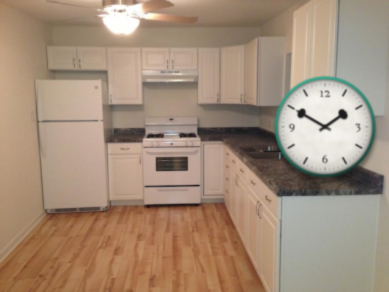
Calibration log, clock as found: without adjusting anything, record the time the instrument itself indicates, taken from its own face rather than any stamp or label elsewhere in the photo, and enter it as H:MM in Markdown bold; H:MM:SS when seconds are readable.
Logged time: **1:50**
